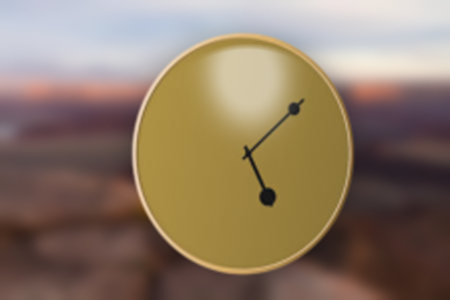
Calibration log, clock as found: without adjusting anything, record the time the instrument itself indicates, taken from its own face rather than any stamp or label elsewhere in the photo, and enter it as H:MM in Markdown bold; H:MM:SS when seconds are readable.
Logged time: **5:08**
